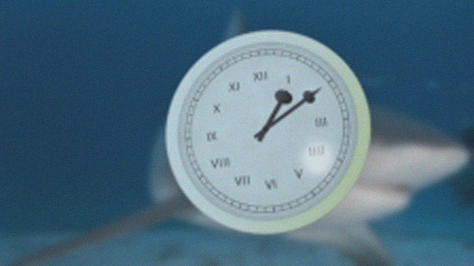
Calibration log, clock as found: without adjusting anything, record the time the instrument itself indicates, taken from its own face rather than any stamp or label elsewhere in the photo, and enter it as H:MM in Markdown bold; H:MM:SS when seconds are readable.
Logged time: **1:10**
